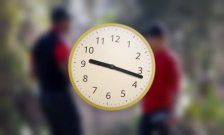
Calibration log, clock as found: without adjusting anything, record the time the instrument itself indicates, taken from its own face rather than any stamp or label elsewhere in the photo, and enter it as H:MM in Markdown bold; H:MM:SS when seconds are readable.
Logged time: **9:17**
